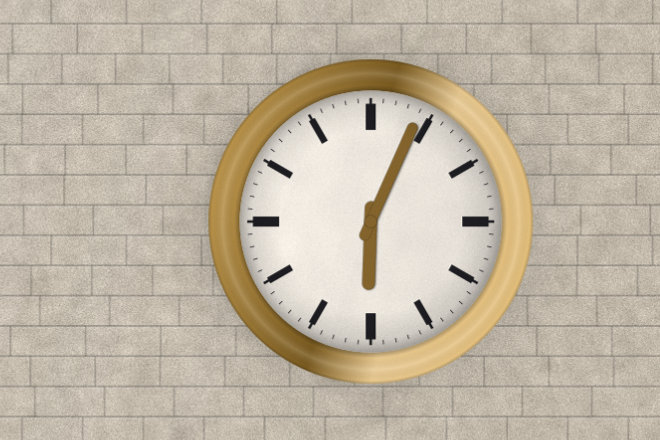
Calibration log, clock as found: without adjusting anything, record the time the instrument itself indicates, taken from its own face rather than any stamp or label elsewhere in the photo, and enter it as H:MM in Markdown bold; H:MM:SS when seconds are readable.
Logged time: **6:04**
